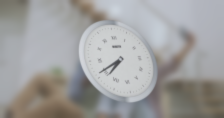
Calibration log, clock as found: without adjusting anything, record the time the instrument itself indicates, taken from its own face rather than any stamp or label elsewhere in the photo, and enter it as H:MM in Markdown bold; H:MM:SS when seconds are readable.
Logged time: **7:41**
